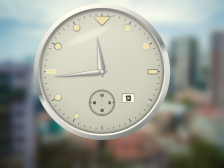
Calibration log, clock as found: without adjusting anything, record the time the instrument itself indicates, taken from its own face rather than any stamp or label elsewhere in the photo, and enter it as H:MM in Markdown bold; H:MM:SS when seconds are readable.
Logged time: **11:44**
